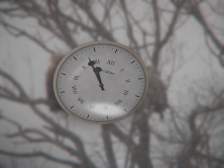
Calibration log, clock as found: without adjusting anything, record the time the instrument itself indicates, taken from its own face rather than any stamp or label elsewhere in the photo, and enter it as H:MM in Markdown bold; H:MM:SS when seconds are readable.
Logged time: **10:53**
